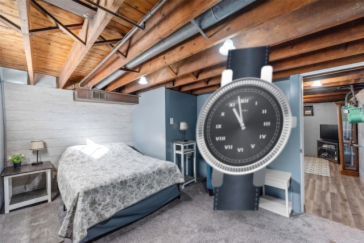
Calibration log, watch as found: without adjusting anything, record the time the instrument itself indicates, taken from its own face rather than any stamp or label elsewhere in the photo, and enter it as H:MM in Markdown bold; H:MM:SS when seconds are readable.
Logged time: **10:58**
